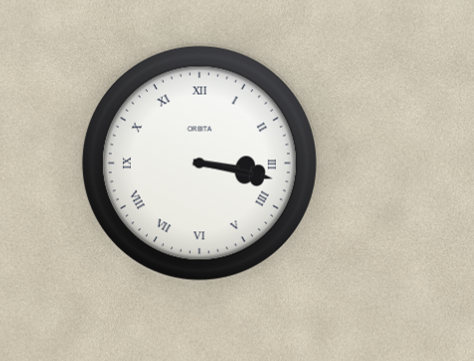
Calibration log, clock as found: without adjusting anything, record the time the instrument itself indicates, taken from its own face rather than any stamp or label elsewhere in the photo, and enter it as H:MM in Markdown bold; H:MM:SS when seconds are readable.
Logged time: **3:17**
